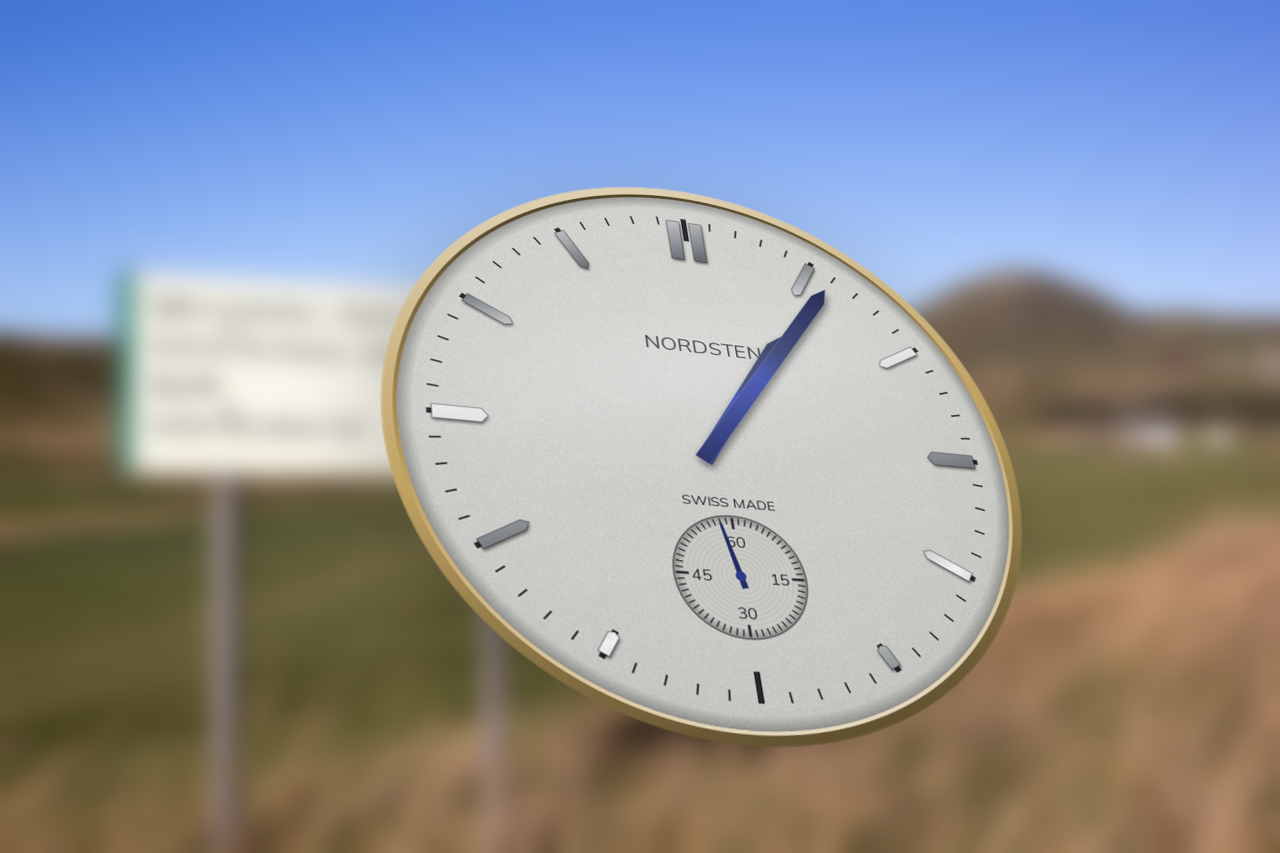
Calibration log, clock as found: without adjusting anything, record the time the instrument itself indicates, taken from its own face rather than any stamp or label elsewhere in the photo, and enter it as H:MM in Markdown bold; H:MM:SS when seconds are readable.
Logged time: **1:05:58**
